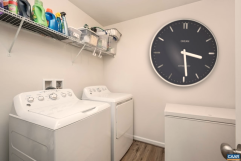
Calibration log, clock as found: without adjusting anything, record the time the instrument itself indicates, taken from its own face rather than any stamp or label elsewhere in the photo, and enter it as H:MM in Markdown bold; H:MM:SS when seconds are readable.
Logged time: **3:29**
